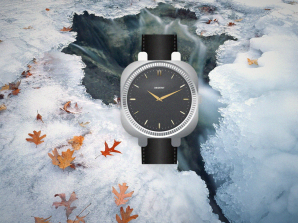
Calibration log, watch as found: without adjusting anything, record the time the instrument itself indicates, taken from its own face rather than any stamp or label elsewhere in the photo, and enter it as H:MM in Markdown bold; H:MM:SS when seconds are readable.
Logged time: **10:11**
